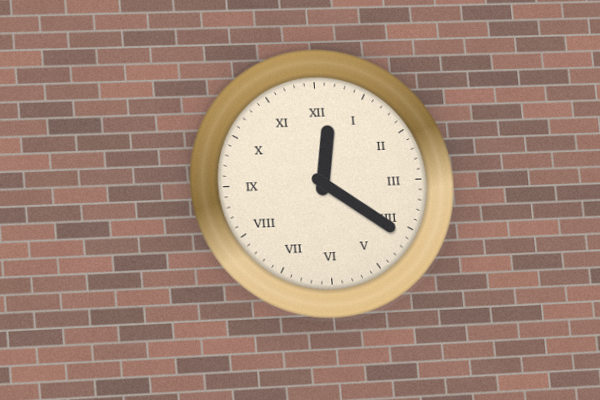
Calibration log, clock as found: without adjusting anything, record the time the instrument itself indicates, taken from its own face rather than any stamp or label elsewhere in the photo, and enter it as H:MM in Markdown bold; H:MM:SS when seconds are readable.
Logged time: **12:21**
